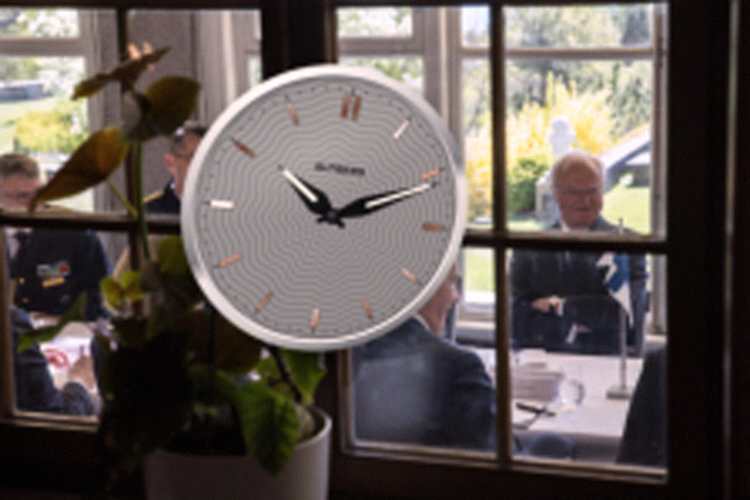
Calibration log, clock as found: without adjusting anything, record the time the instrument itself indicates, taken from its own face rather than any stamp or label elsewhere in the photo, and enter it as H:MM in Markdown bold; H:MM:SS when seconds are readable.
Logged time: **10:11**
